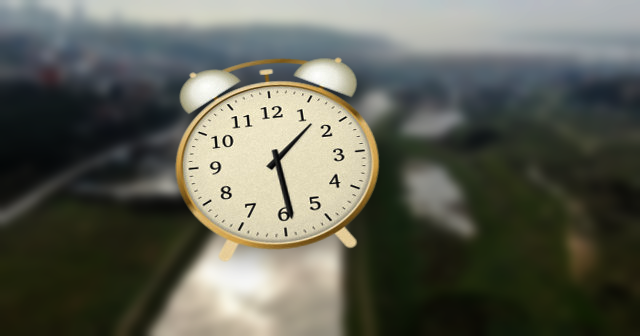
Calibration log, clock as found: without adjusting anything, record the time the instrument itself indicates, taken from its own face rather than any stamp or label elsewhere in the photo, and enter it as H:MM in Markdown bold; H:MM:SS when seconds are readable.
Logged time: **1:29**
